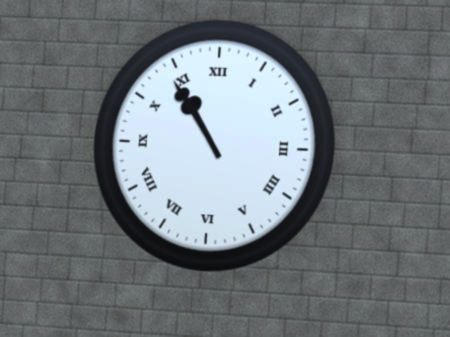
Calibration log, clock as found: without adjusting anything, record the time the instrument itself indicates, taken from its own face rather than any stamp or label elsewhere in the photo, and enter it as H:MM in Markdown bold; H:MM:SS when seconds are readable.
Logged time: **10:54**
